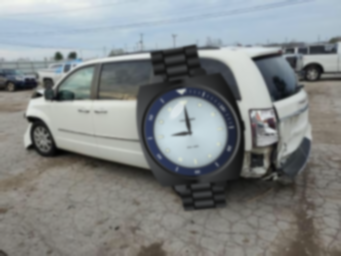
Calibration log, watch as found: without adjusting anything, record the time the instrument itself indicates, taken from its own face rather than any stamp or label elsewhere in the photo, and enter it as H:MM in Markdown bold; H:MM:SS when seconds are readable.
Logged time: **9:00**
